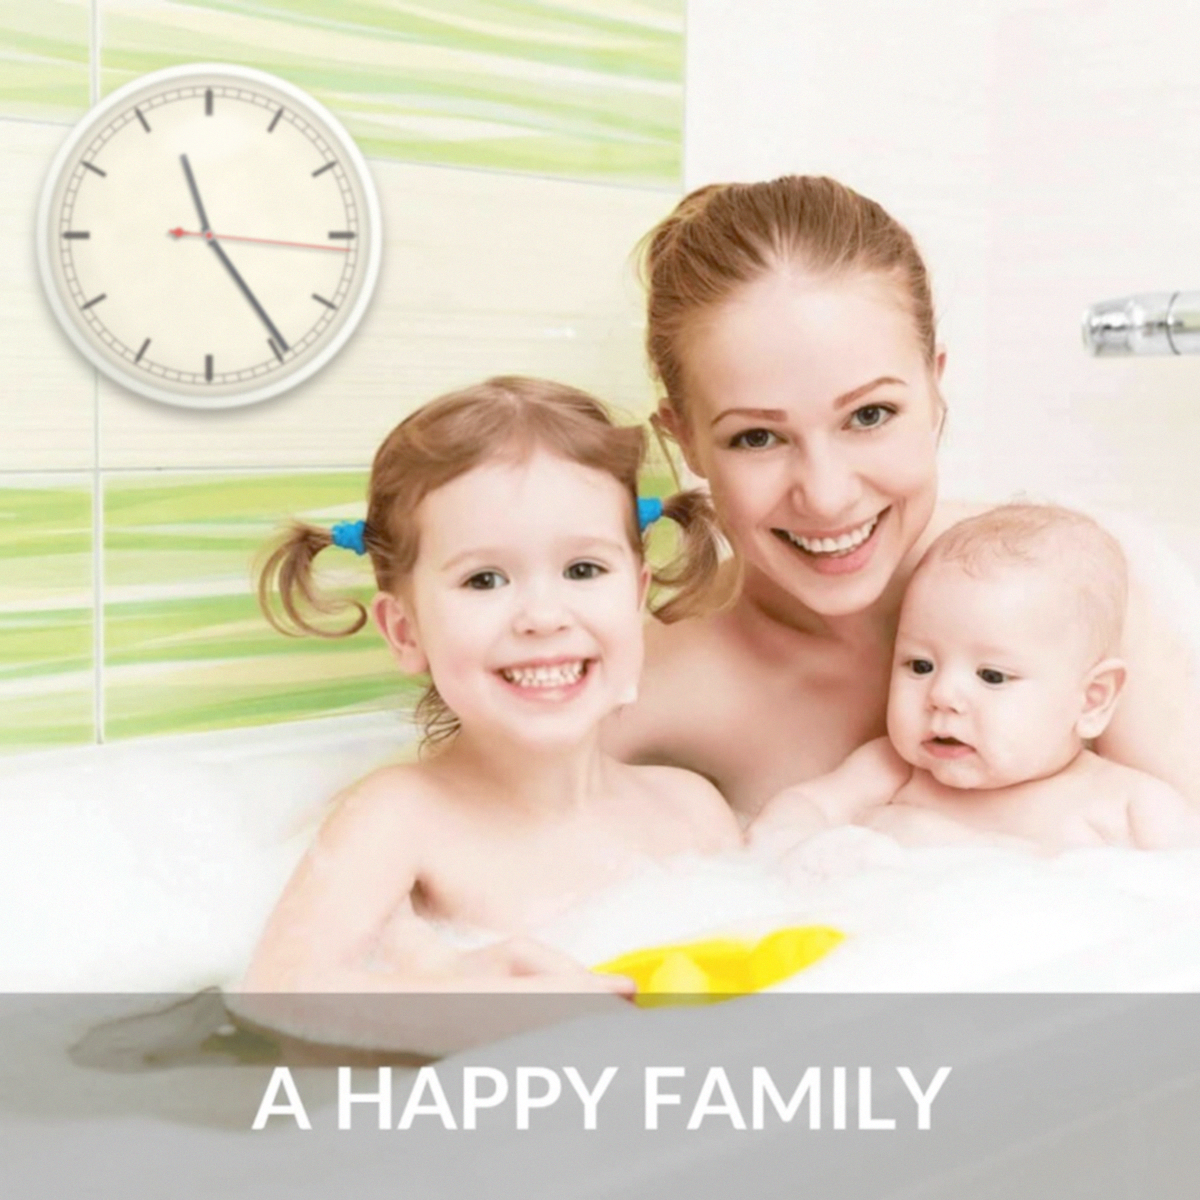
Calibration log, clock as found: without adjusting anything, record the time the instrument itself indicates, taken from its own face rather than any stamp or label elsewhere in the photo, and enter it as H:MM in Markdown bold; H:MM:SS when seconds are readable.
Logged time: **11:24:16**
